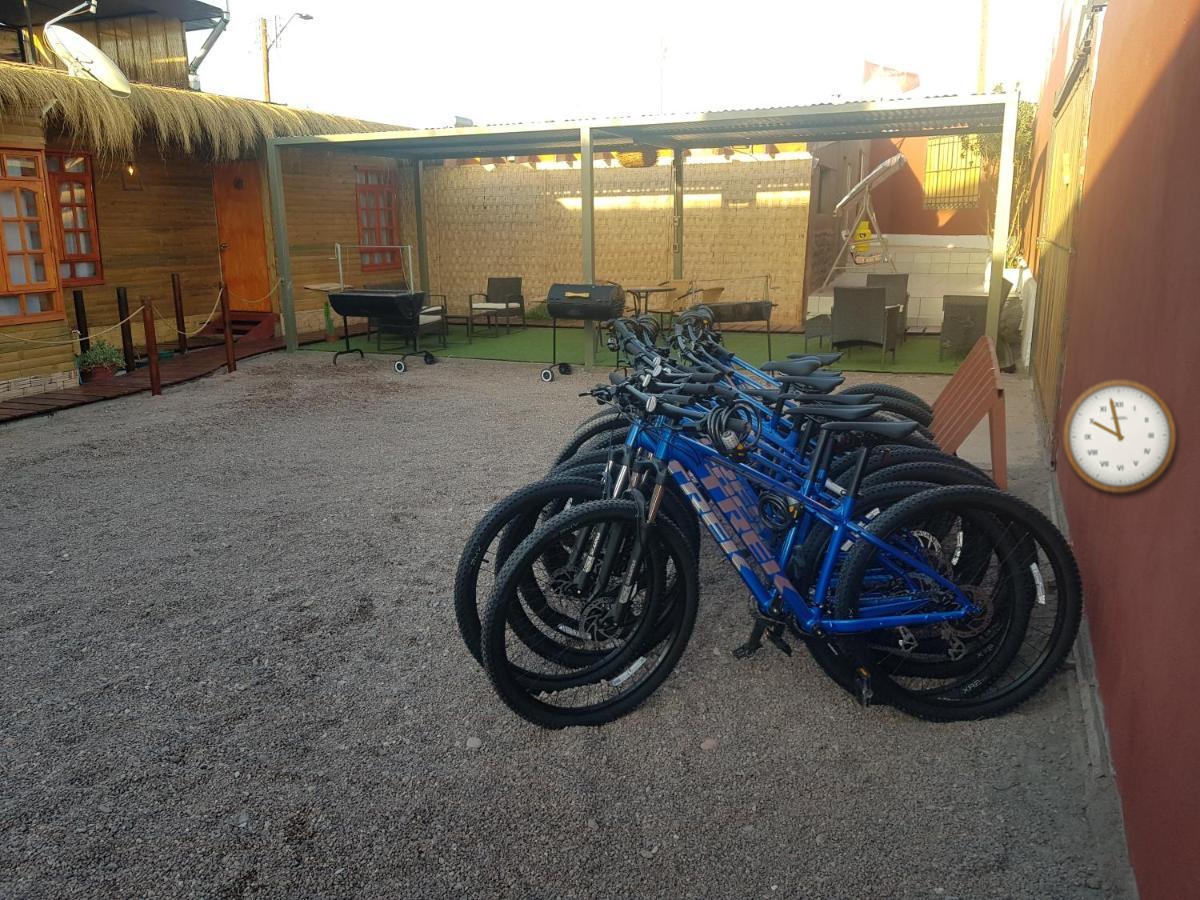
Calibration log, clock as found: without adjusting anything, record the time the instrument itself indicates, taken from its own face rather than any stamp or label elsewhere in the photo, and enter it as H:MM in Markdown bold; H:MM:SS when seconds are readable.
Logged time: **9:58**
